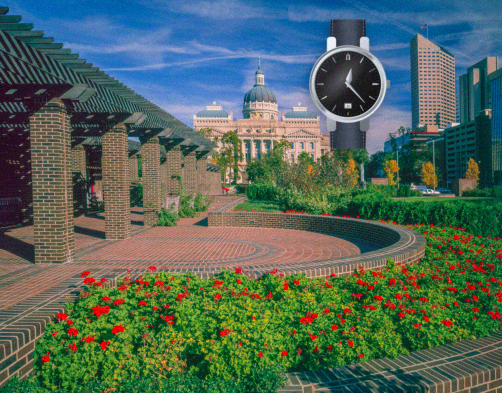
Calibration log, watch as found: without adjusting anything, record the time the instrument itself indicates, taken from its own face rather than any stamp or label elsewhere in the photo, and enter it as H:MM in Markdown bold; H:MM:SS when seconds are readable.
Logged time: **12:23**
